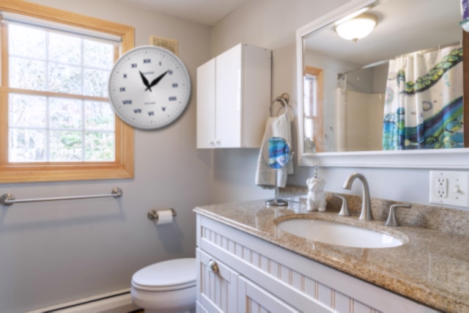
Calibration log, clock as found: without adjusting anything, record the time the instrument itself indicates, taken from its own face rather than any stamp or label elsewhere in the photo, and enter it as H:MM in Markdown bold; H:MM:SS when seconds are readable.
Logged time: **11:09**
